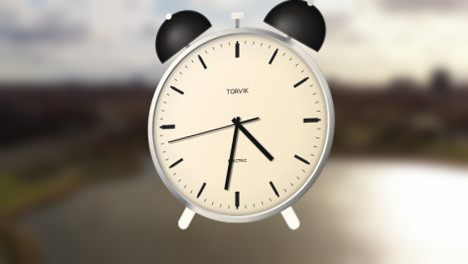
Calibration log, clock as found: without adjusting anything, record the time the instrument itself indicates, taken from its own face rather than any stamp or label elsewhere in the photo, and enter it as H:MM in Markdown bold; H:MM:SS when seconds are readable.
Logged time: **4:31:43**
